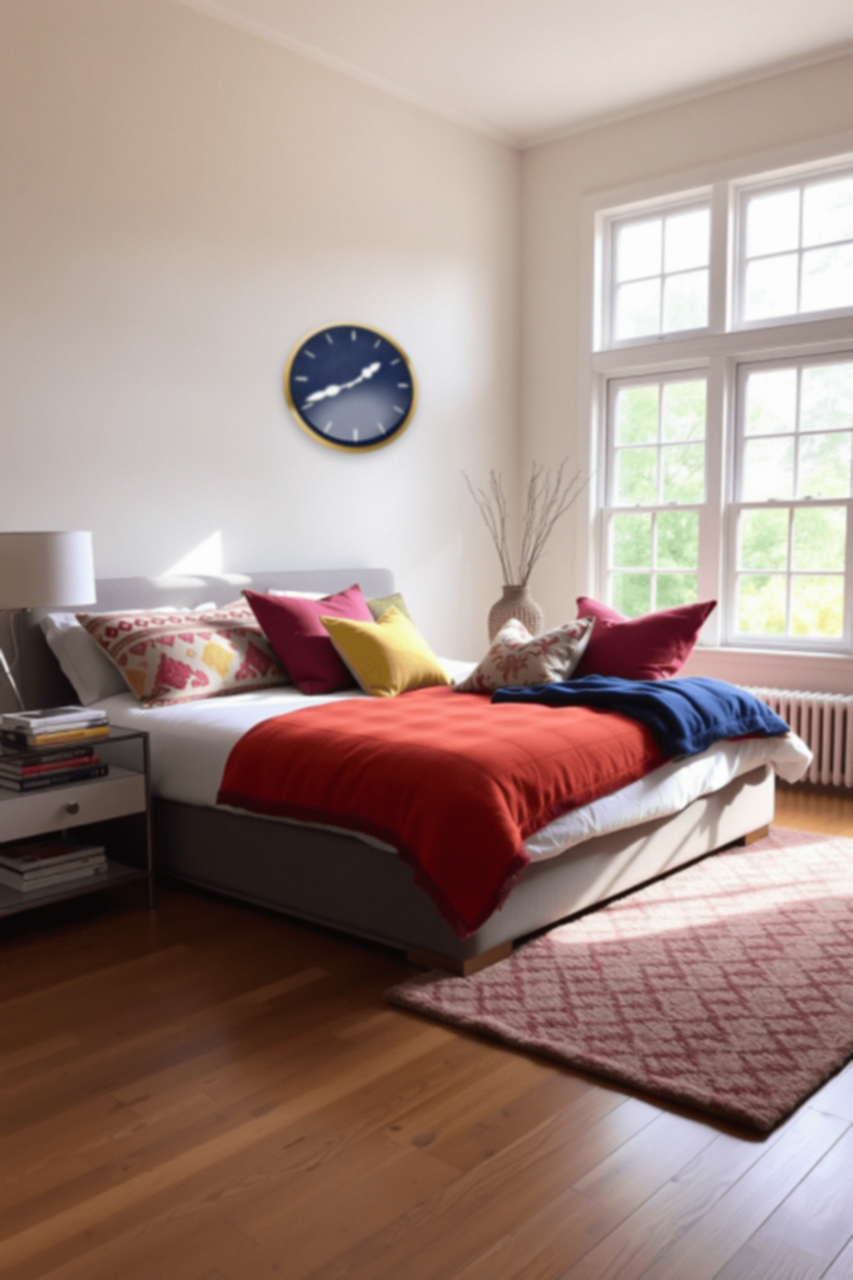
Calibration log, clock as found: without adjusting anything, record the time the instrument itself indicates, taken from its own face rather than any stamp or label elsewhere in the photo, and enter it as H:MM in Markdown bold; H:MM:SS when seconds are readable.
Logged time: **1:41**
